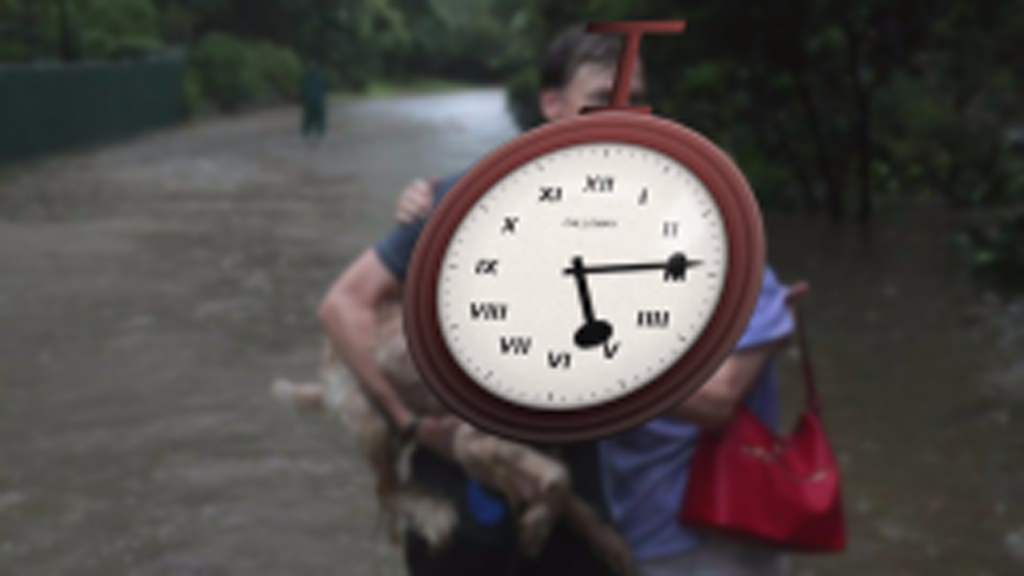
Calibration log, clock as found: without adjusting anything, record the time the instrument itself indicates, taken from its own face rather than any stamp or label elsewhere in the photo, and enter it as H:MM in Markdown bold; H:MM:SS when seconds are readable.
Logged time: **5:14**
